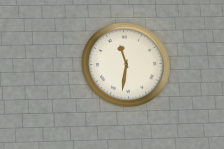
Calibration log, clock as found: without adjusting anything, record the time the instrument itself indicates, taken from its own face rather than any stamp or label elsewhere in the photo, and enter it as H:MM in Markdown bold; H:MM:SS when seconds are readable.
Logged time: **11:32**
